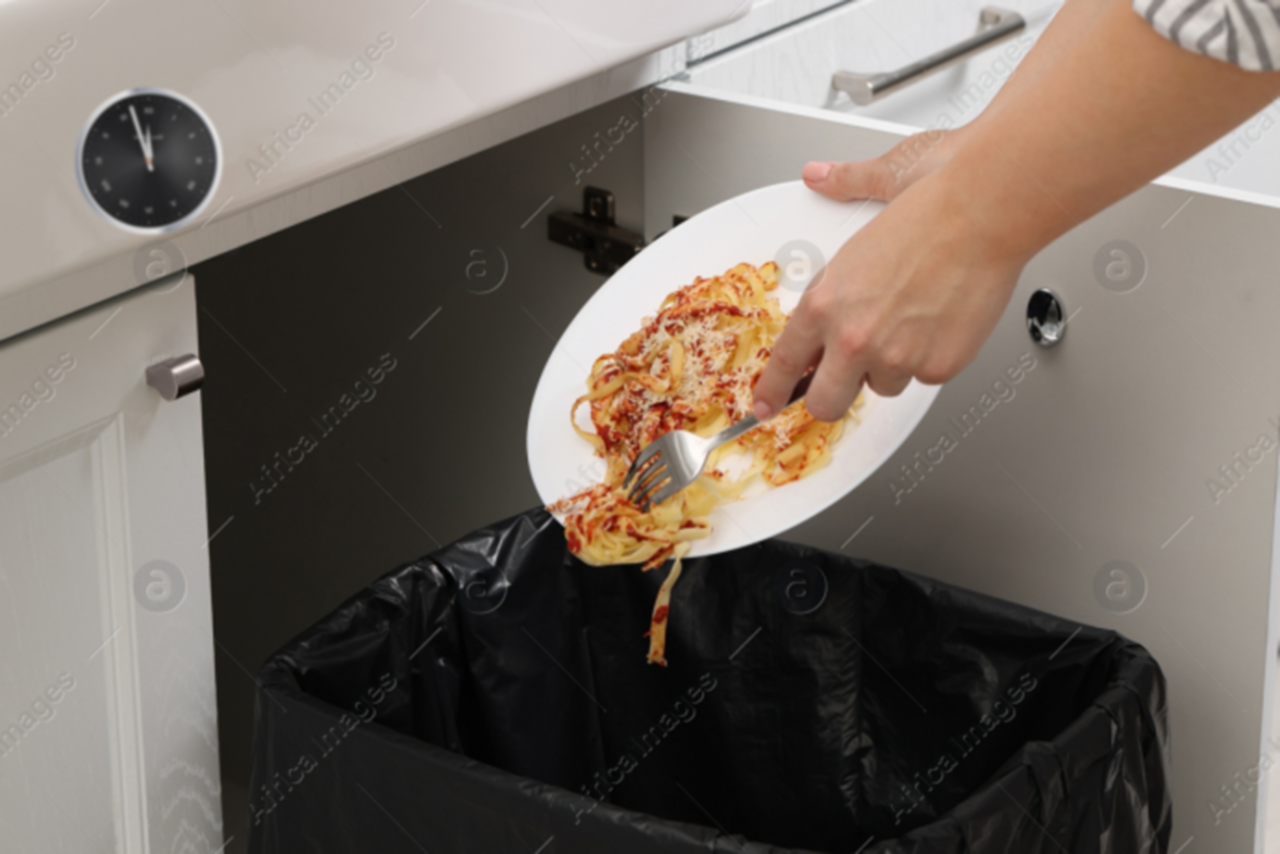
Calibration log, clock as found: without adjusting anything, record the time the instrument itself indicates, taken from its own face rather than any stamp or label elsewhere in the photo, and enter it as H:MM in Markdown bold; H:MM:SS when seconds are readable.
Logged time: **11:57**
